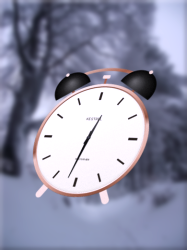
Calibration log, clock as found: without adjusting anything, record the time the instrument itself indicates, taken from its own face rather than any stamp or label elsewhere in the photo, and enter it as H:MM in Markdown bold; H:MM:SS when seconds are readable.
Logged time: **12:32**
